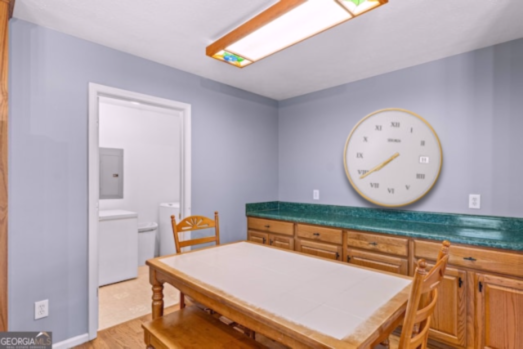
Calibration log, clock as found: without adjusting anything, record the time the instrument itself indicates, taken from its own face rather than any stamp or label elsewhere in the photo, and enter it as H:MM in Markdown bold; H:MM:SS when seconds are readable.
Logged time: **7:39**
